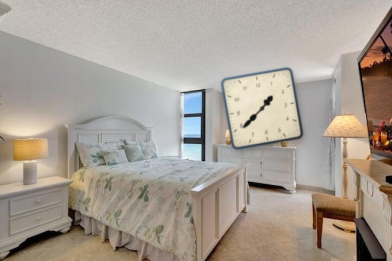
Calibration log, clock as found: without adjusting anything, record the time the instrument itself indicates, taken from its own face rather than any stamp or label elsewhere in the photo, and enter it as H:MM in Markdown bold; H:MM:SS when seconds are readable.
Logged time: **1:39**
